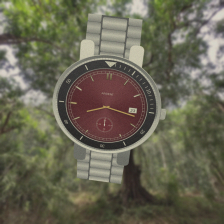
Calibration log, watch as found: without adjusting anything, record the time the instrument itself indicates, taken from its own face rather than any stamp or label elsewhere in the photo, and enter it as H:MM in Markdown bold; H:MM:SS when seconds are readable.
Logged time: **8:17**
